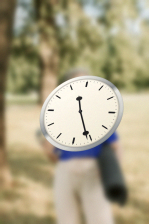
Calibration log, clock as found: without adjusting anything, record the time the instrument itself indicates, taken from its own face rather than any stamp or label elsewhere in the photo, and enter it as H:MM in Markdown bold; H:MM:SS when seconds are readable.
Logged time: **11:26**
